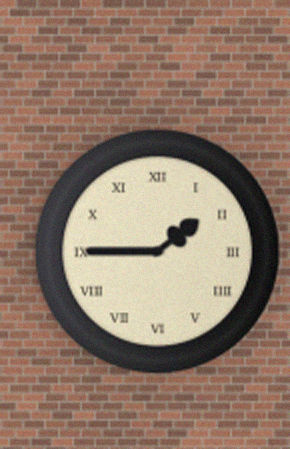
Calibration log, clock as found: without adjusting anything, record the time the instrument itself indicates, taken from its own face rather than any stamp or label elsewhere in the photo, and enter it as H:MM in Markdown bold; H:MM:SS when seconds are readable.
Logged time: **1:45**
